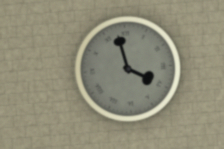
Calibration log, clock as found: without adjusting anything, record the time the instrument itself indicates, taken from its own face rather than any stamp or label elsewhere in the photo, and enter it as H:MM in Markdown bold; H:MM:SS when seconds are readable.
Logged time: **3:58**
